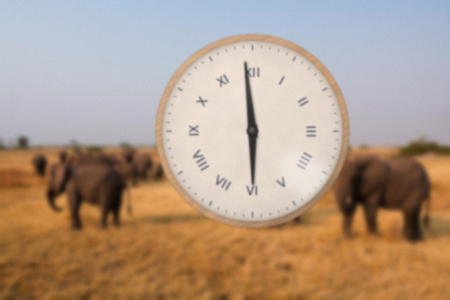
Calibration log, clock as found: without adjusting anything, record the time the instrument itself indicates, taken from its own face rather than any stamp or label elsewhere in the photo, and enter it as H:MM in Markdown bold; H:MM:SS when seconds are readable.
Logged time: **5:59**
